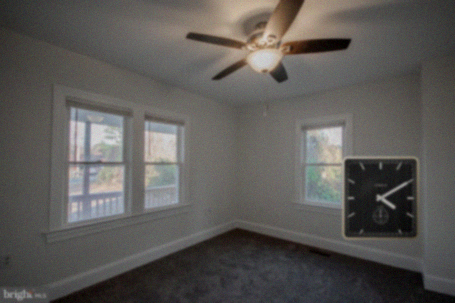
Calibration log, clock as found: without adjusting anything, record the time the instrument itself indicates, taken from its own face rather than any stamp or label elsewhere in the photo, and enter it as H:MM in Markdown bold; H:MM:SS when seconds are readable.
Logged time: **4:10**
